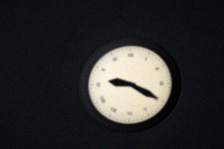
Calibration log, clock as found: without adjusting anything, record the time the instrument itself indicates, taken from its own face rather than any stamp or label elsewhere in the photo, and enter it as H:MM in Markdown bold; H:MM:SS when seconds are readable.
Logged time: **9:20**
